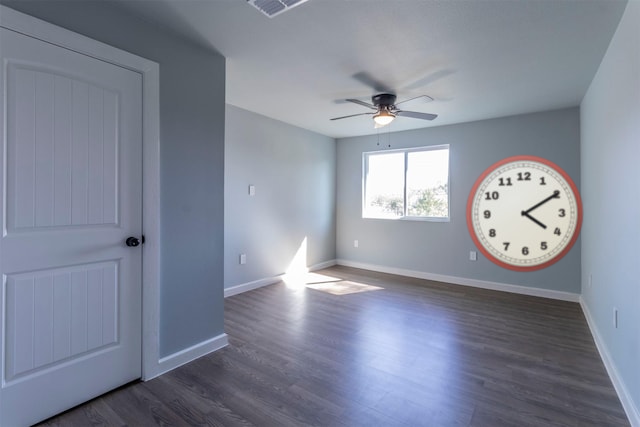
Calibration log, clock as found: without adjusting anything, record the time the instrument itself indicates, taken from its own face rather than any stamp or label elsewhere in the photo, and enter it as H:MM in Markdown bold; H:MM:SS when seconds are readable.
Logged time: **4:10**
